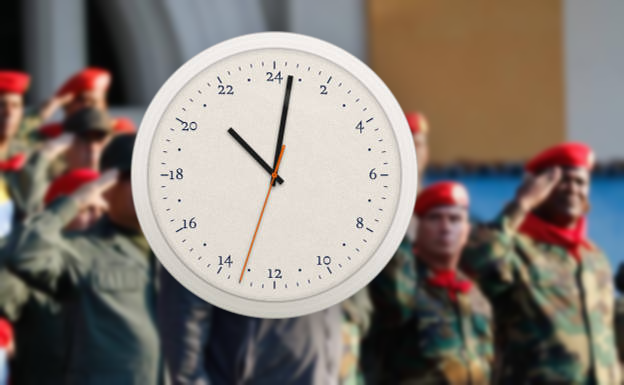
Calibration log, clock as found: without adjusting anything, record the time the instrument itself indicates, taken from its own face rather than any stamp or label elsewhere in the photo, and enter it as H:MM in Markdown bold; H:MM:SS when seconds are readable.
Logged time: **21:01:33**
